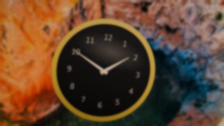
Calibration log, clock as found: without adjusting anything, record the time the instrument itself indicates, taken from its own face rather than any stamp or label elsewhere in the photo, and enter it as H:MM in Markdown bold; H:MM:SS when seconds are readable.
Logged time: **1:50**
